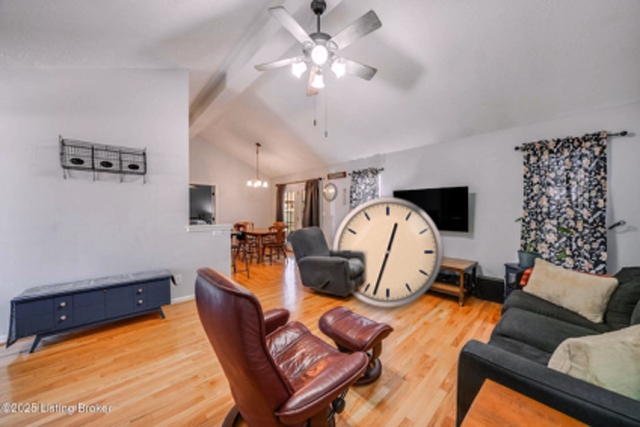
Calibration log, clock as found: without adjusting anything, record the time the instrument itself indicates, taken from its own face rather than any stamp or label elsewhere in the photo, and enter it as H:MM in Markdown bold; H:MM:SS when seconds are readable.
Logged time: **12:33**
